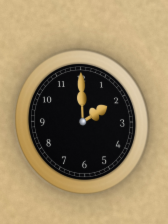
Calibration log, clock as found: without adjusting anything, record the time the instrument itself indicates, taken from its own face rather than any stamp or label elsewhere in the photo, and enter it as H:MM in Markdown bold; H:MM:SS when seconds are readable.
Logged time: **2:00**
